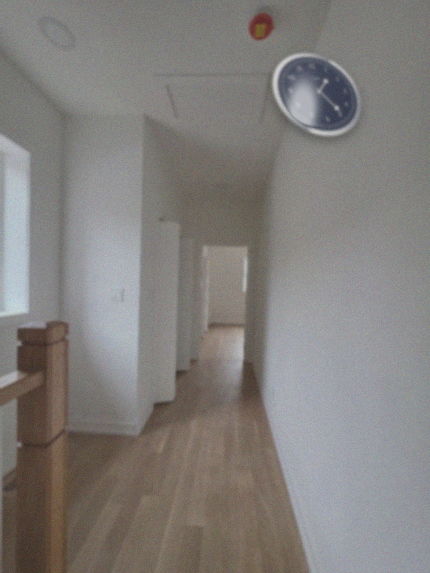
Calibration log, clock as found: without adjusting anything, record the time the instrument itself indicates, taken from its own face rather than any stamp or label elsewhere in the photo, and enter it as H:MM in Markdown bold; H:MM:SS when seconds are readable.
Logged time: **1:24**
